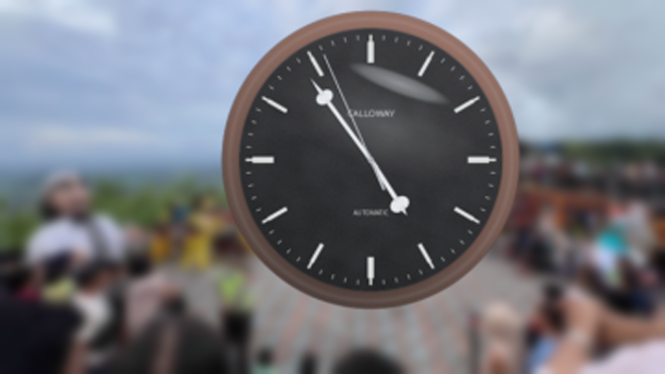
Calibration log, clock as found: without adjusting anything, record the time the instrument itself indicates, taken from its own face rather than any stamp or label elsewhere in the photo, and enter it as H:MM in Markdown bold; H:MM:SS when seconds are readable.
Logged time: **4:53:56**
